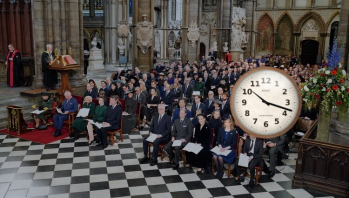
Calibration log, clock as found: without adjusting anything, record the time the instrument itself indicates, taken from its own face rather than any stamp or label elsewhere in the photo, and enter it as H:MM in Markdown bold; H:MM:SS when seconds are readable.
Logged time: **10:18**
